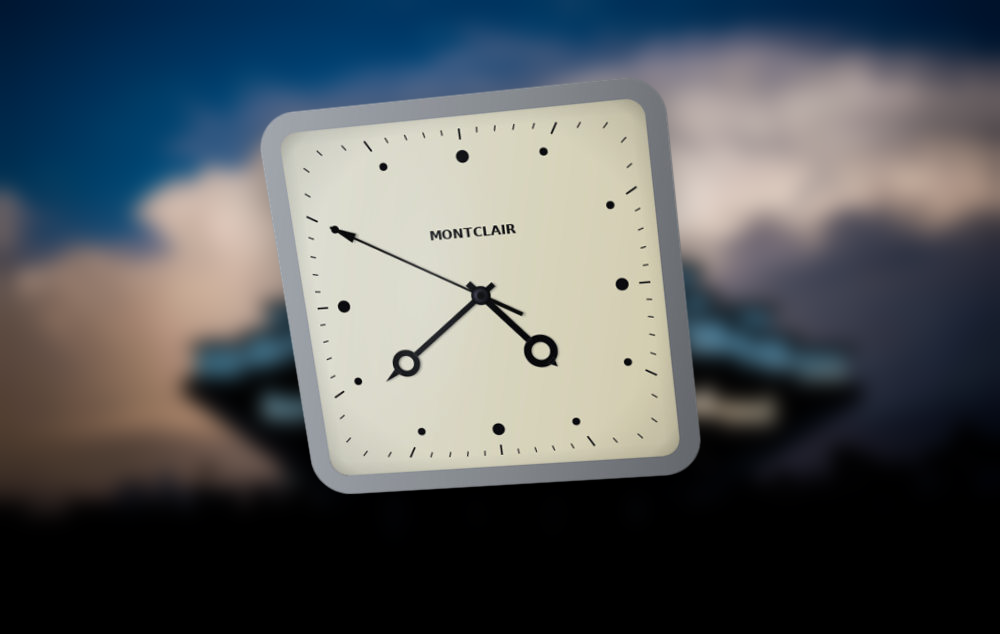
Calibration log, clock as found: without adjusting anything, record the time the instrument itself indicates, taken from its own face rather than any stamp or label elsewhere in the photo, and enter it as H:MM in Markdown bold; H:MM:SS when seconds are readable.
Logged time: **4:38:50**
